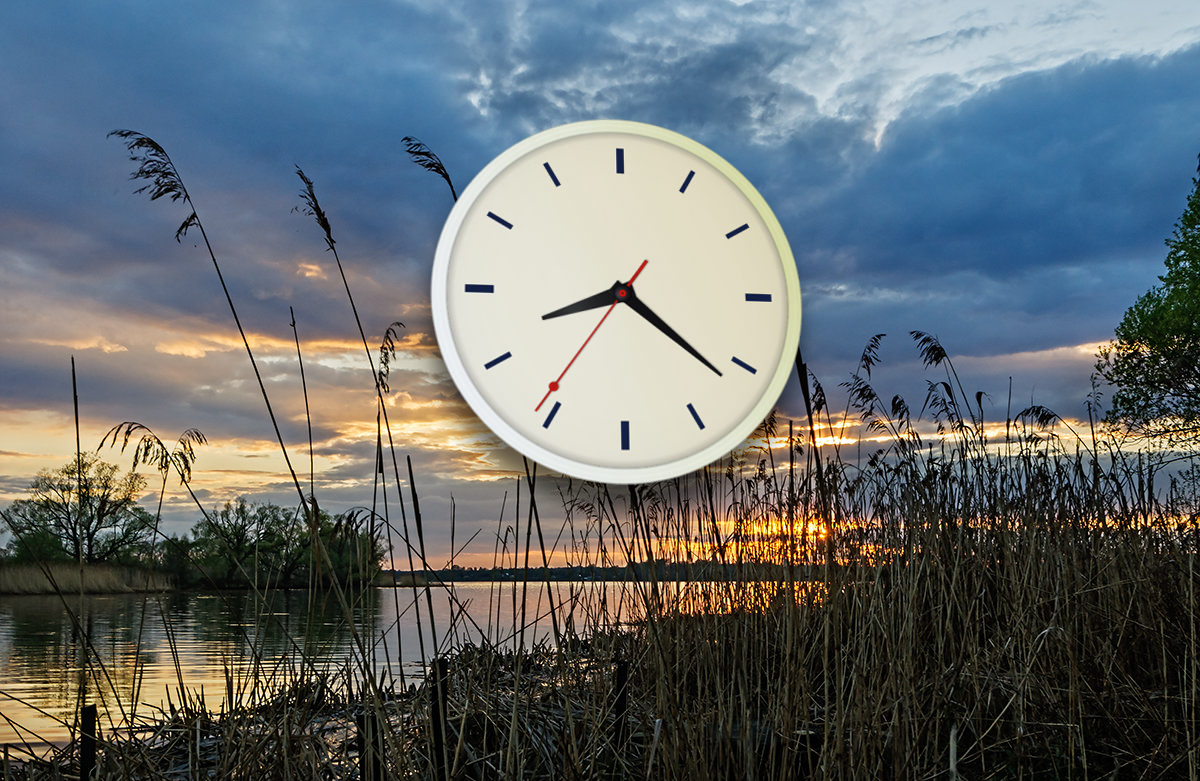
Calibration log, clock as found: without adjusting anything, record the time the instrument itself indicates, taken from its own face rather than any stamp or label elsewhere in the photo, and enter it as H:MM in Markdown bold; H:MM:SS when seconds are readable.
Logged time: **8:21:36**
